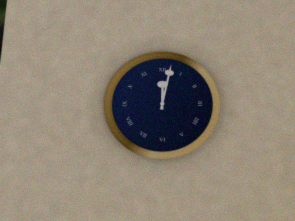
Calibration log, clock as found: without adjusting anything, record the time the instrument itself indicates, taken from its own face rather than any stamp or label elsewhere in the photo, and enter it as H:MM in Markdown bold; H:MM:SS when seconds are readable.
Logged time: **12:02**
